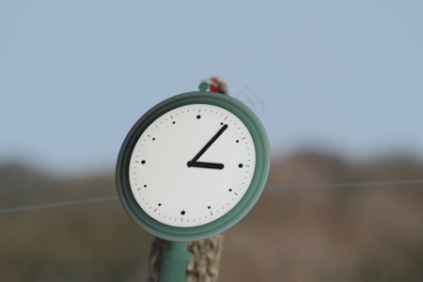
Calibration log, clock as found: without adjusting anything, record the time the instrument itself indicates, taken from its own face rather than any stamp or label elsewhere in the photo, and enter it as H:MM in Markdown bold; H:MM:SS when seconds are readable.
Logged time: **3:06**
